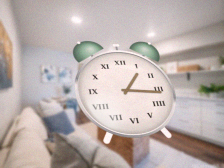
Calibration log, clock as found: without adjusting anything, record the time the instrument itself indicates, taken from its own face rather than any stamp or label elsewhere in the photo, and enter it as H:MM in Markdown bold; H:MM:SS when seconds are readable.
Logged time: **1:16**
